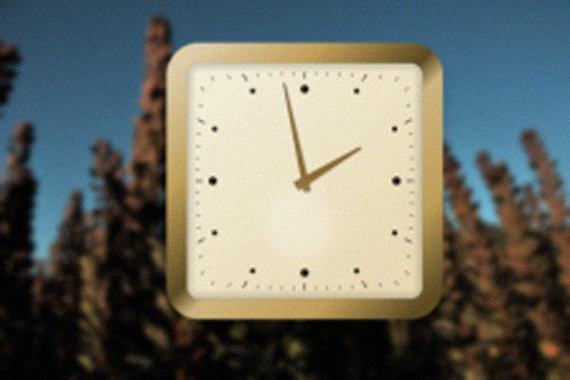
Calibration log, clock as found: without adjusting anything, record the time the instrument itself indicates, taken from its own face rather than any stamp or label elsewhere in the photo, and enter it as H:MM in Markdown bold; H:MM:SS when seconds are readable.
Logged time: **1:58**
